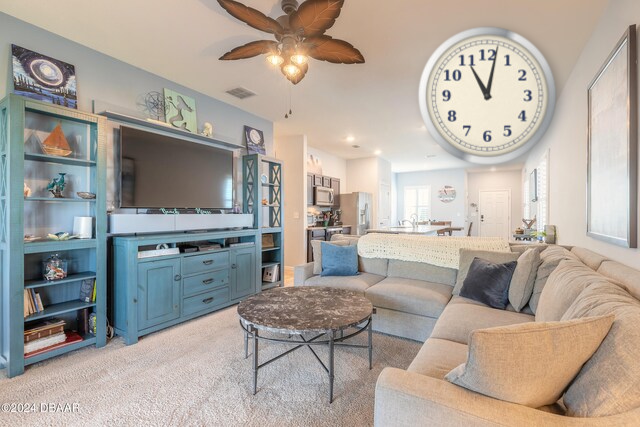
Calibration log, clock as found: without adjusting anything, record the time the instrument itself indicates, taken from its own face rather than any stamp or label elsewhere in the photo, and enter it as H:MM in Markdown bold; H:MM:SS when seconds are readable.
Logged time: **11:02**
